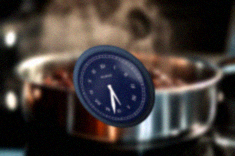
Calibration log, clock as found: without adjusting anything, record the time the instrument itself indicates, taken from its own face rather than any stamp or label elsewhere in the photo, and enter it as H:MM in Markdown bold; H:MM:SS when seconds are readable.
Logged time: **5:32**
